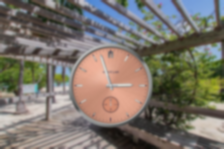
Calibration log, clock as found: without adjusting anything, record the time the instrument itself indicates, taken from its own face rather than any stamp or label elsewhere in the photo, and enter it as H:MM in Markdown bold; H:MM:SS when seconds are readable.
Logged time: **2:57**
